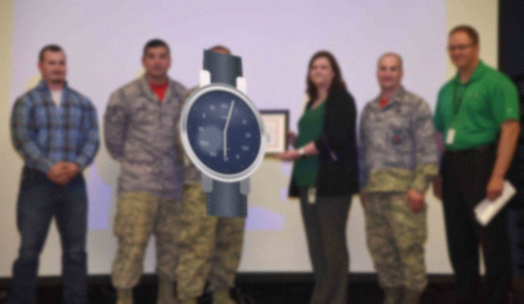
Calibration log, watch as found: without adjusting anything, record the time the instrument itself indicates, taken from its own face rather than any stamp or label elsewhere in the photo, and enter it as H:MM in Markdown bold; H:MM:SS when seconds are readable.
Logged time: **6:03**
